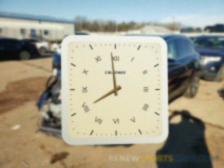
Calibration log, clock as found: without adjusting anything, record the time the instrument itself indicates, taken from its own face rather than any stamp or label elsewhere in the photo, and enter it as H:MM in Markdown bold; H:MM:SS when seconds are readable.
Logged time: **7:59**
